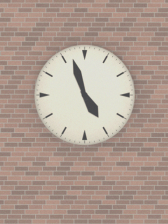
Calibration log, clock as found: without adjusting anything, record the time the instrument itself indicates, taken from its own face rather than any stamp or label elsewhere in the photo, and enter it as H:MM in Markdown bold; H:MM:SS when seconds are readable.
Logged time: **4:57**
